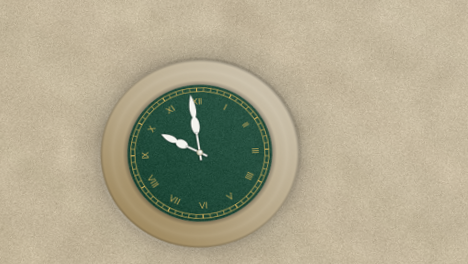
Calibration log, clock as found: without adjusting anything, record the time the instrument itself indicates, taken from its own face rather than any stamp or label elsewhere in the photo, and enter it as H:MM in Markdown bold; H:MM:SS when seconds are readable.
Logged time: **9:59**
